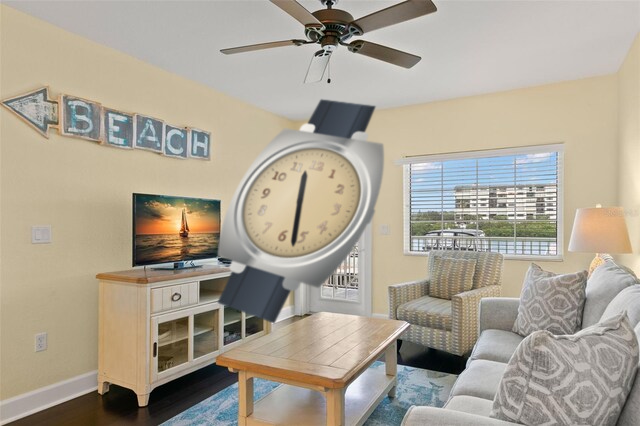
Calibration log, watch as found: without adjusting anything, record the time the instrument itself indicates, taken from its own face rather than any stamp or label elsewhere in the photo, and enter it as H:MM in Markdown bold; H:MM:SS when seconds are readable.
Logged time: **11:27**
